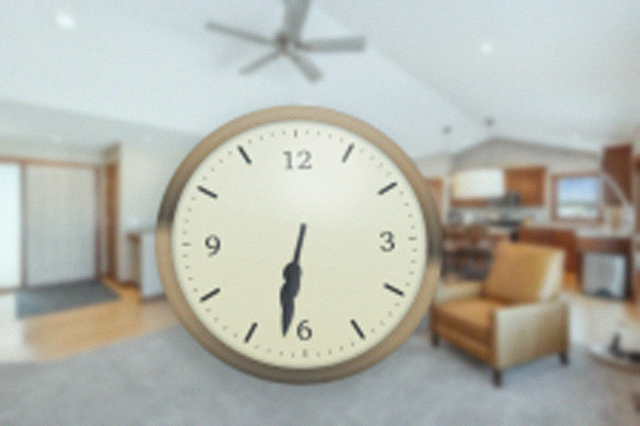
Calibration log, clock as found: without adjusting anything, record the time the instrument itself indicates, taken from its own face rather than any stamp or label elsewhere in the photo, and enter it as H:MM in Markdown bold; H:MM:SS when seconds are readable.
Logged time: **6:32**
